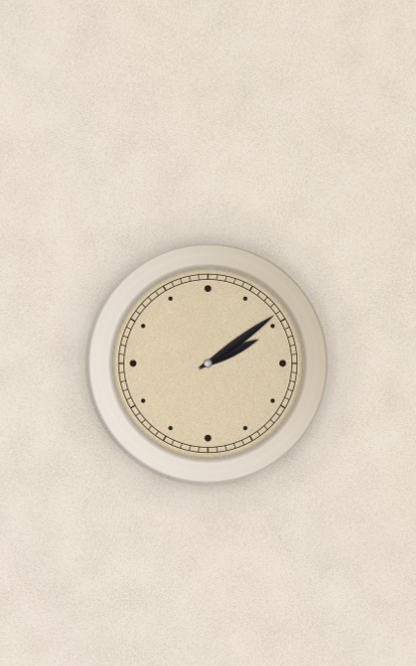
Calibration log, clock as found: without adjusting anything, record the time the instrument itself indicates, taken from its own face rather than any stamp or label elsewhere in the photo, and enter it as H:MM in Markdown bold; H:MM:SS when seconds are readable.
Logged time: **2:09**
